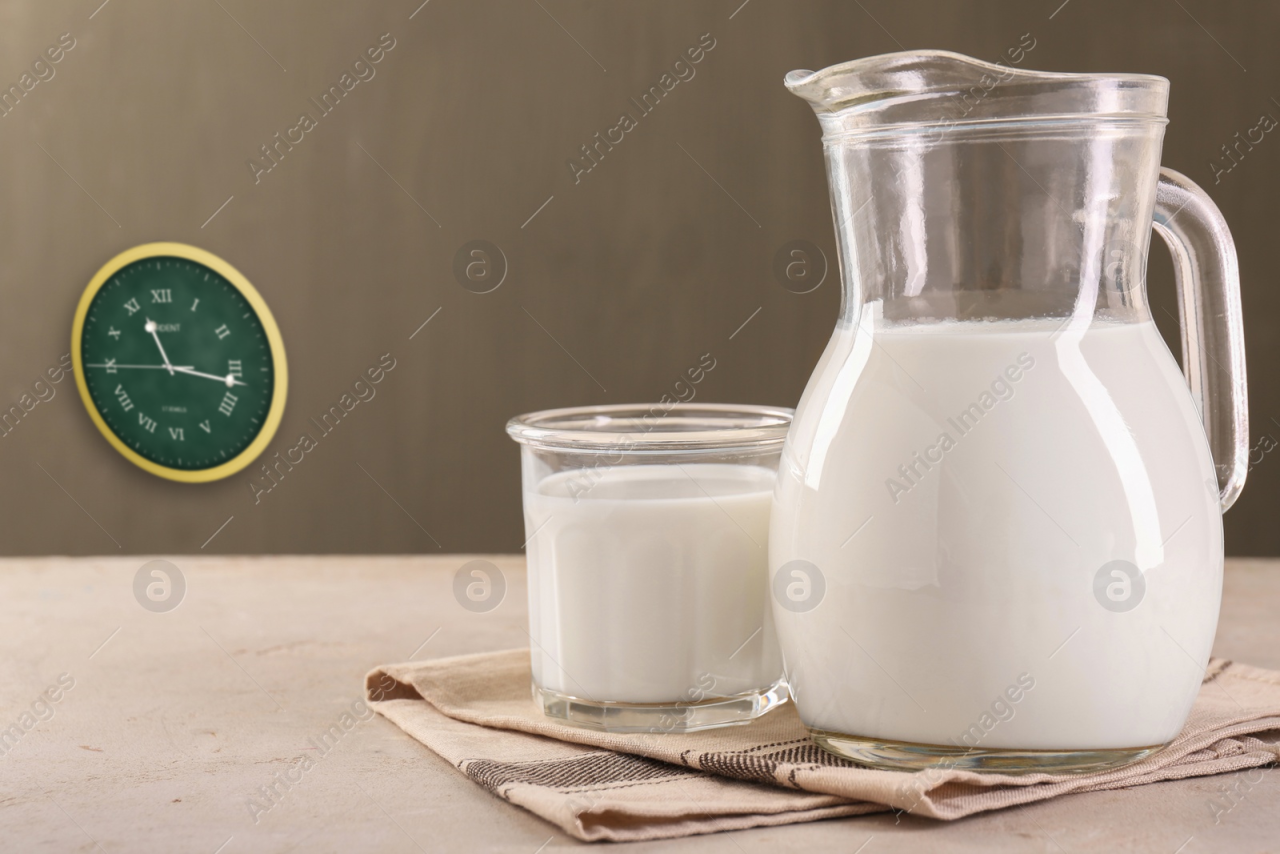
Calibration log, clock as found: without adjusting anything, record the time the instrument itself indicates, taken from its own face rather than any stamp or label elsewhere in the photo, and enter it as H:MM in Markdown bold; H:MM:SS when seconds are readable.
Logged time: **11:16:45**
